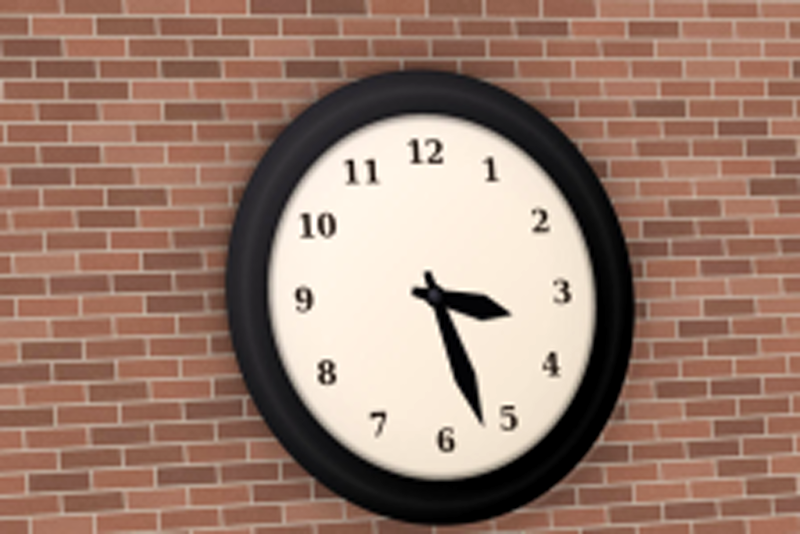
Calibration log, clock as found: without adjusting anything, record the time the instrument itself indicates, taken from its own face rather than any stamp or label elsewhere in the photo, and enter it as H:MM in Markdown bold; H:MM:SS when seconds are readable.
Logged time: **3:27**
